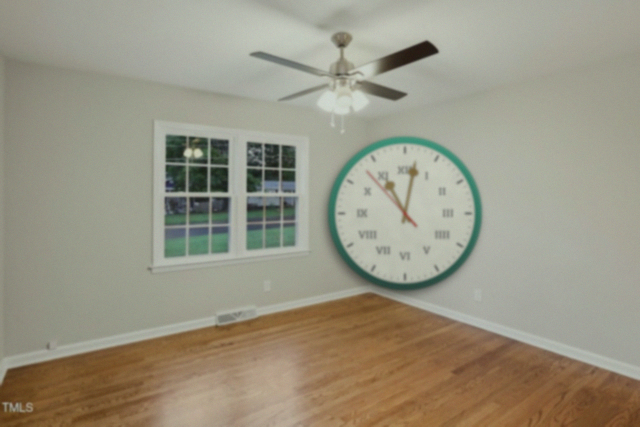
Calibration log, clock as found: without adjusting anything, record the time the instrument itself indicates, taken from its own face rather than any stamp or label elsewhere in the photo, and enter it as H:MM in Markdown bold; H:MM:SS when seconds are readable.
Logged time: **11:01:53**
